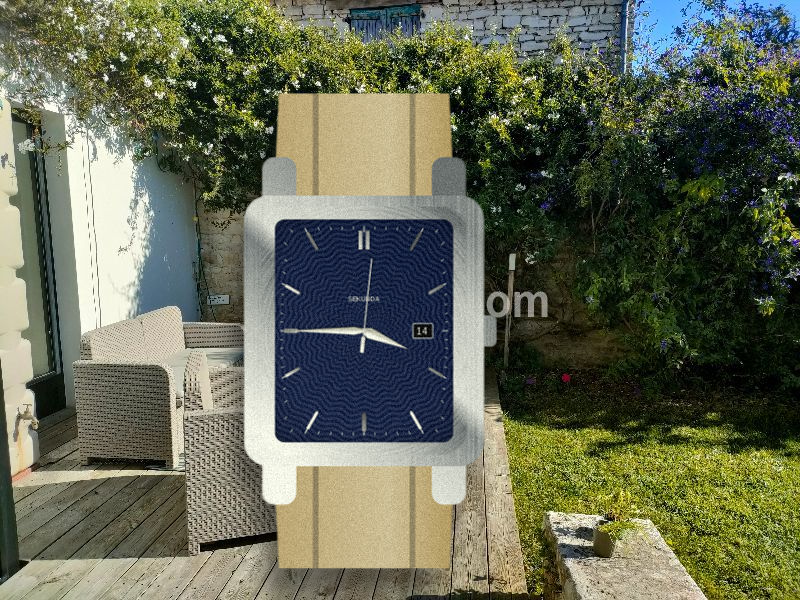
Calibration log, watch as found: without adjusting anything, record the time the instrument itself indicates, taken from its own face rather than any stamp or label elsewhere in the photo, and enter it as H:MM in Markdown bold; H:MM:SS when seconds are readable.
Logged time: **3:45:01**
